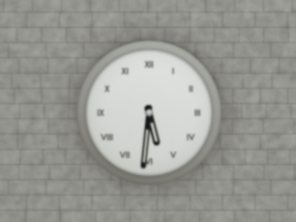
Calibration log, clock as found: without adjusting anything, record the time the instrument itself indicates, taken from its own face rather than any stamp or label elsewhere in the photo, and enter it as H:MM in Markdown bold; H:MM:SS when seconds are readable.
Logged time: **5:31**
